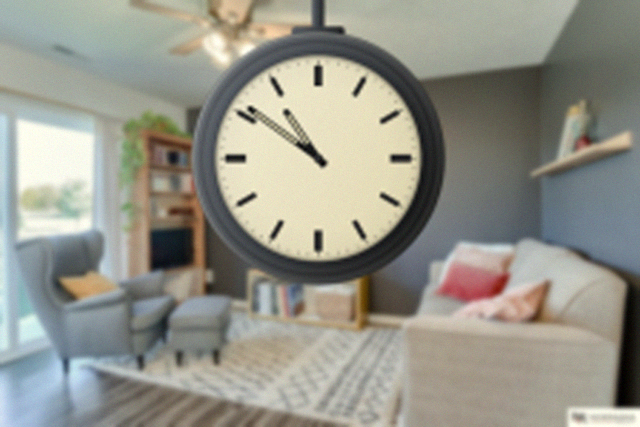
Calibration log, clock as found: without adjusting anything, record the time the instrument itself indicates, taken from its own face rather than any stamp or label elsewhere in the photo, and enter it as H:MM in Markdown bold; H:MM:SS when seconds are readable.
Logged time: **10:51**
